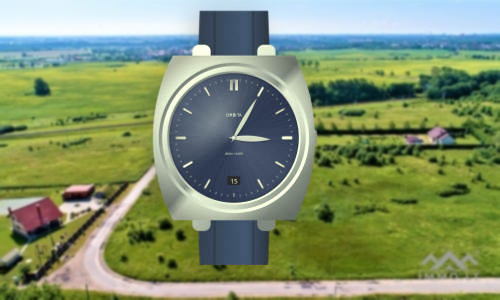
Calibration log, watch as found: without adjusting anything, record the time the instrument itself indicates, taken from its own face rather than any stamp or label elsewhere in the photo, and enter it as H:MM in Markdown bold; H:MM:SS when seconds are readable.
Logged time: **3:05**
